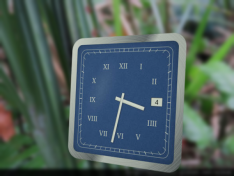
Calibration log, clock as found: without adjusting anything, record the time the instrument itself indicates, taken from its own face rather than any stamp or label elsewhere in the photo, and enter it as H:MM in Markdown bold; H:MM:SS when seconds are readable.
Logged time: **3:32**
